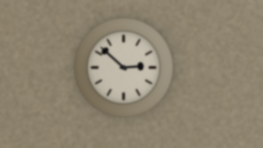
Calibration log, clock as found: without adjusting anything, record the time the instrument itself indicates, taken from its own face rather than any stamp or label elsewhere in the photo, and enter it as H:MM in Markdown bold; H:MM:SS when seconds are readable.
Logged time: **2:52**
